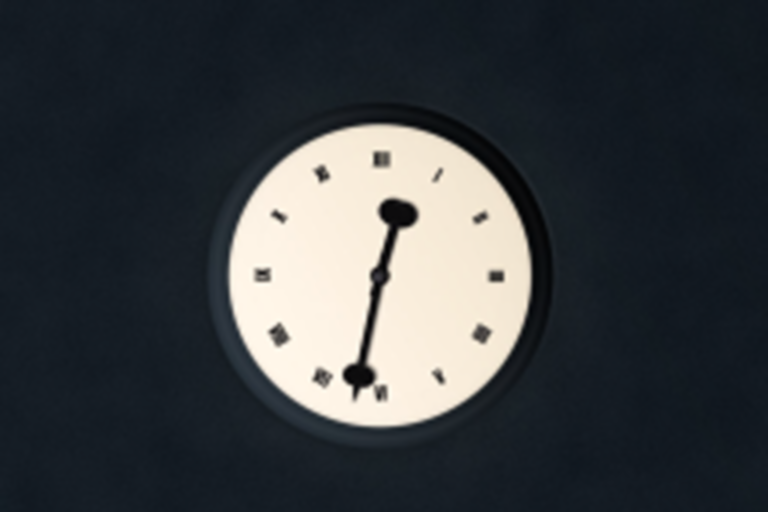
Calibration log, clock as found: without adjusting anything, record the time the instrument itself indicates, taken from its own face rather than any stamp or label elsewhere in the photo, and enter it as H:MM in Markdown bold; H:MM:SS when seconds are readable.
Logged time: **12:32**
